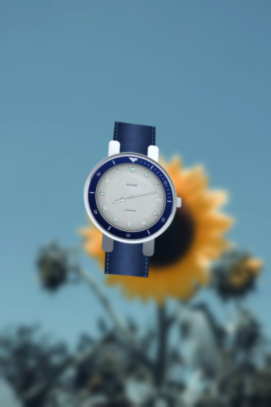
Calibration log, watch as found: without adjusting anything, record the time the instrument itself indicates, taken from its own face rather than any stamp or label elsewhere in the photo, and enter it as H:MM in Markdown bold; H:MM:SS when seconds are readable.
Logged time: **8:12**
